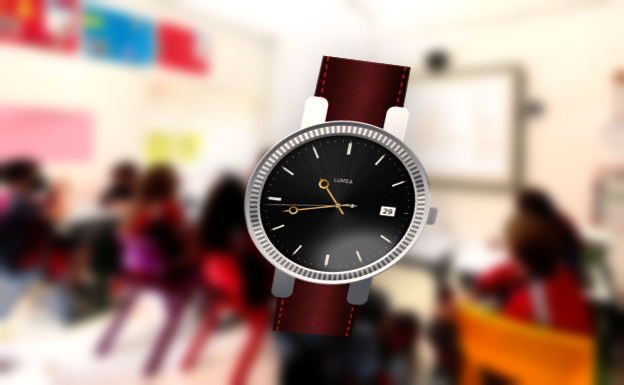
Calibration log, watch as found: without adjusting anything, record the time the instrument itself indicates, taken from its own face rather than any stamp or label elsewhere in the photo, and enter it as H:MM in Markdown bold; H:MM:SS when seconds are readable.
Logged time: **10:42:44**
